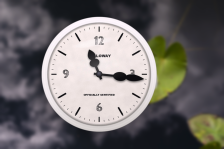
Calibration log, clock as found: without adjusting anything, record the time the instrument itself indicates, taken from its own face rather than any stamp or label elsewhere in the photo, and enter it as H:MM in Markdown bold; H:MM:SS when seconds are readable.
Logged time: **11:16**
